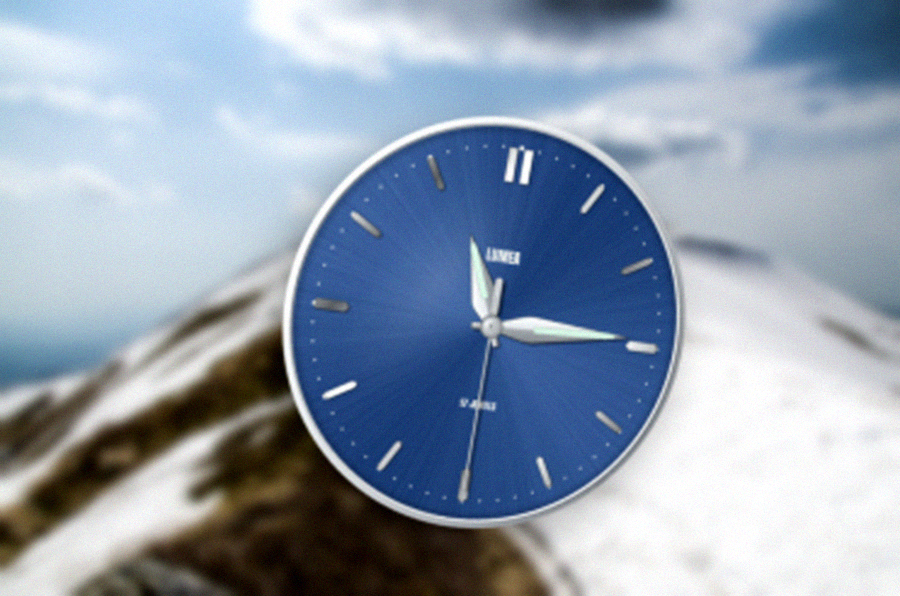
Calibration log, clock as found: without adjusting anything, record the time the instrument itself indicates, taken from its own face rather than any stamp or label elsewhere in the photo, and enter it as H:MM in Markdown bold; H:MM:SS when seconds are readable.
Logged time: **11:14:30**
